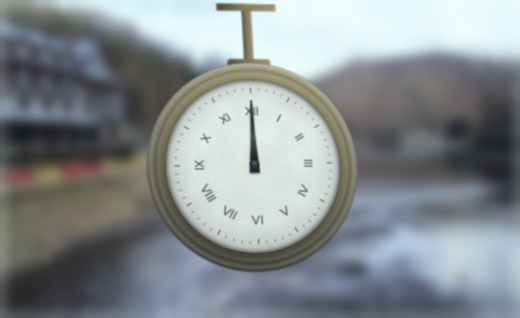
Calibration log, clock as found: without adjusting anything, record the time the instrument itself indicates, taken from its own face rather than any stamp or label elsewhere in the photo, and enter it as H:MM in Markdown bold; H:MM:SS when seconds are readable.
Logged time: **12:00**
